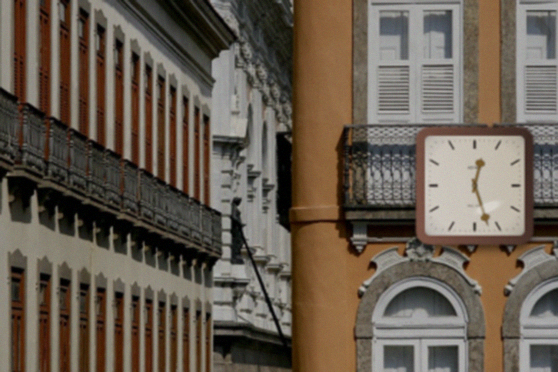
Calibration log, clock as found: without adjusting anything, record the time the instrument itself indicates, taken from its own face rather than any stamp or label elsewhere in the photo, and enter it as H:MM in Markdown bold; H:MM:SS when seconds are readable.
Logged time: **12:27**
